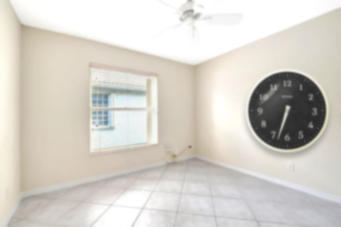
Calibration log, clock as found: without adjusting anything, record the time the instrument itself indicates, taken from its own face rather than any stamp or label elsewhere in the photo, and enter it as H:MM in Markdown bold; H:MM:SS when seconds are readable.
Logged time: **6:33**
